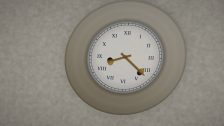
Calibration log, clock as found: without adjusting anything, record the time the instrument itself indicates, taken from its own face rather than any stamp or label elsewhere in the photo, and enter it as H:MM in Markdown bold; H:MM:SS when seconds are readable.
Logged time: **8:22**
